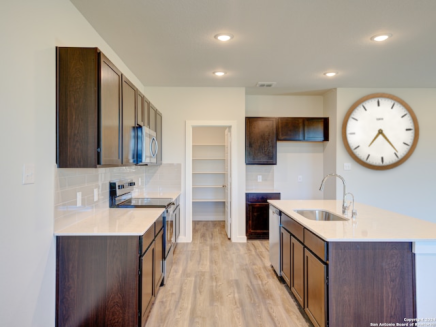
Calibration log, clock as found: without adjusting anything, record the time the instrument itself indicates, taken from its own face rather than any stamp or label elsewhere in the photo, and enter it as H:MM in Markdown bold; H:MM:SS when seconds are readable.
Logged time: **7:24**
